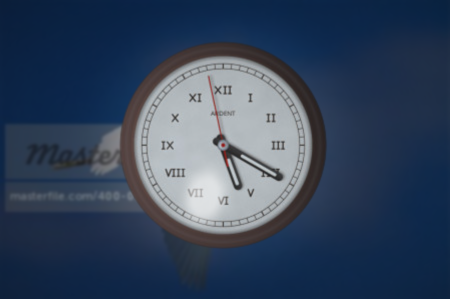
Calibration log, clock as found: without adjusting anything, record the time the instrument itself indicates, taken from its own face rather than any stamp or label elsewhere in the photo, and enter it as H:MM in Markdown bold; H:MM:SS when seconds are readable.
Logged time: **5:19:58**
